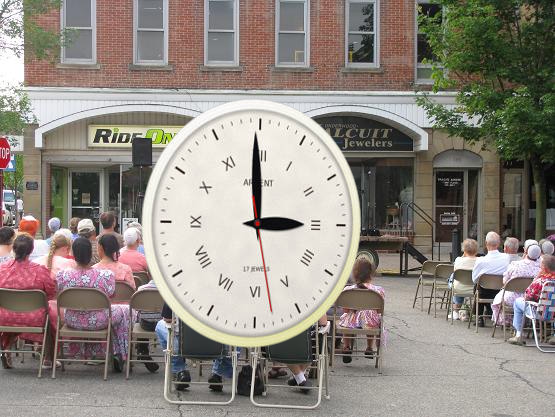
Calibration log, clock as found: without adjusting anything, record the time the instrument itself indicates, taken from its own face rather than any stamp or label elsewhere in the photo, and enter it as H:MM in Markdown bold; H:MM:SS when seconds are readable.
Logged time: **2:59:28**
